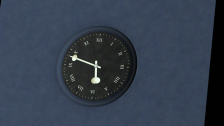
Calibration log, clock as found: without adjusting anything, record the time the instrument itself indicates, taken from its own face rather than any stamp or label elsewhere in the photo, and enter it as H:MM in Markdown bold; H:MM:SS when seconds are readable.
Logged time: **5:48**
